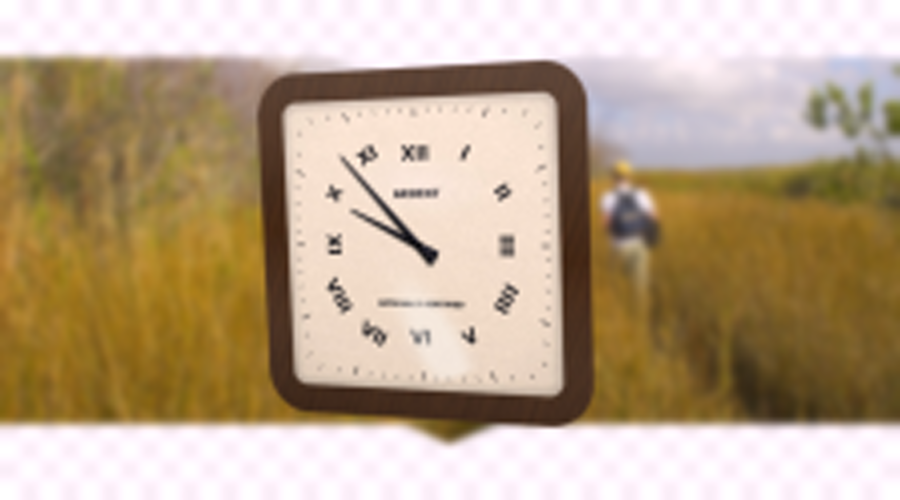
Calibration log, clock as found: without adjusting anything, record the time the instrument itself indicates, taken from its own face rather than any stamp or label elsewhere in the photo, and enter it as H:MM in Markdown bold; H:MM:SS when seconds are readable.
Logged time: **9:53**
